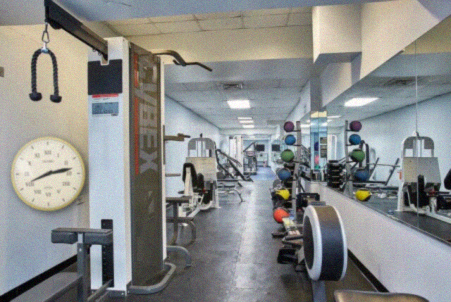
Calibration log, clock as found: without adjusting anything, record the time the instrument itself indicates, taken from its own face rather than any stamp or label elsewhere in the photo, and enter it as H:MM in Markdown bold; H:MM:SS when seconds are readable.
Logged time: **8:13**
